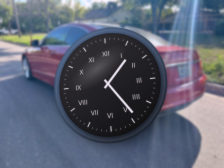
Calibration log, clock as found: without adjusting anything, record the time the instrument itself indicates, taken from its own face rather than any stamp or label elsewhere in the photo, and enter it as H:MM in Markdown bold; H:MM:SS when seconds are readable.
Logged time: **1:24**
